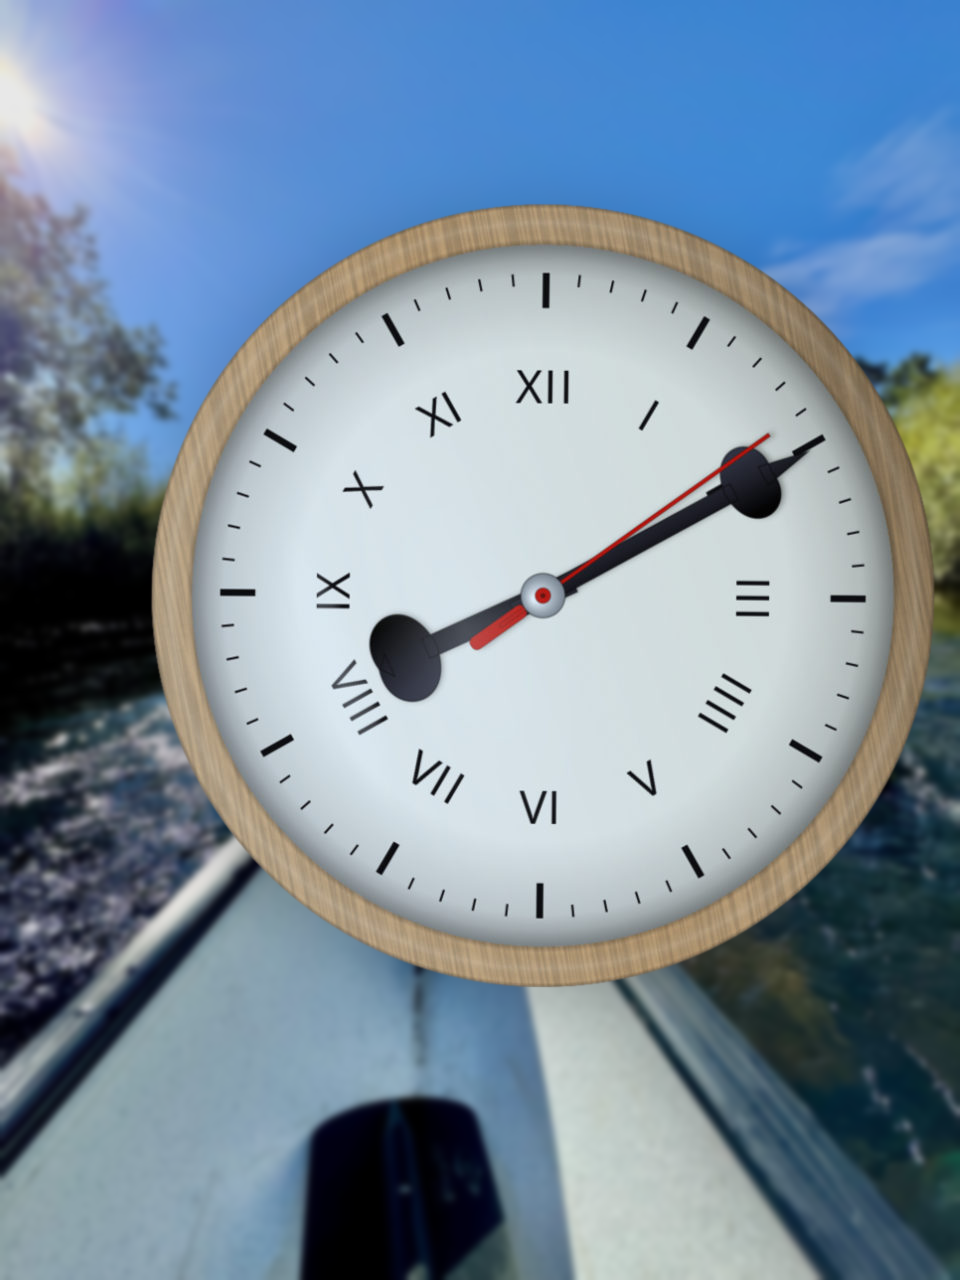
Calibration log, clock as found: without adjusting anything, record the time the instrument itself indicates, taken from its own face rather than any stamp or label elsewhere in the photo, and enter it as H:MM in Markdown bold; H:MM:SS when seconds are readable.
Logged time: **8:10:09**
